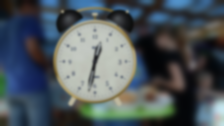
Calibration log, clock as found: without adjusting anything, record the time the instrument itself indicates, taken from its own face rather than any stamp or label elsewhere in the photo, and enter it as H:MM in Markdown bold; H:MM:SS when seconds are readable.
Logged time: **12:32**
